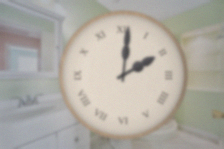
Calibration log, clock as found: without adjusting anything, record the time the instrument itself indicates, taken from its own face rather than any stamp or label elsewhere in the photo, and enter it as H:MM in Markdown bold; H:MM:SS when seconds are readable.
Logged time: **2:01**
